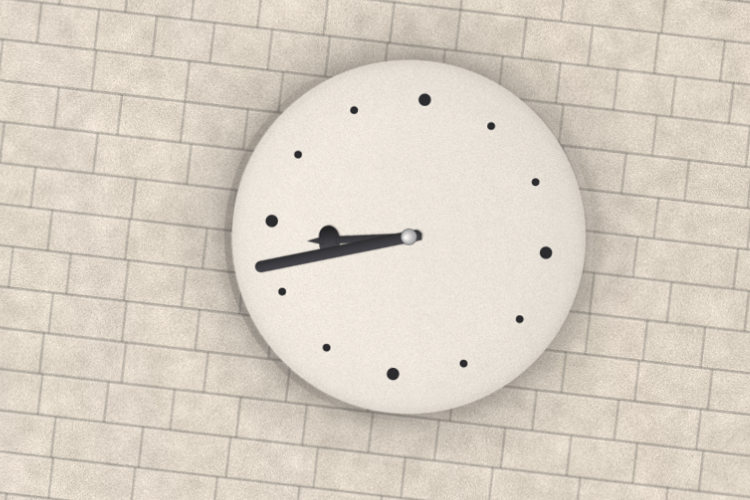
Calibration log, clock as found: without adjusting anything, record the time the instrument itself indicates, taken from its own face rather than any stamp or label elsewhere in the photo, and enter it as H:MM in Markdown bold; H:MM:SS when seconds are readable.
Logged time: **8:42**
